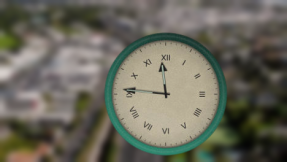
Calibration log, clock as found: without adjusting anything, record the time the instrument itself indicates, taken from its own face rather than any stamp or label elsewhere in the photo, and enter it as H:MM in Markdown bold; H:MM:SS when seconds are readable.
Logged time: **11:46**
